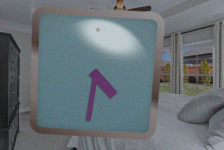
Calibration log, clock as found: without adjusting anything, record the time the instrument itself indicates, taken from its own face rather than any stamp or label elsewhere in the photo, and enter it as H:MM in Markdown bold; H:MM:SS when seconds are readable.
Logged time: **4:31**
